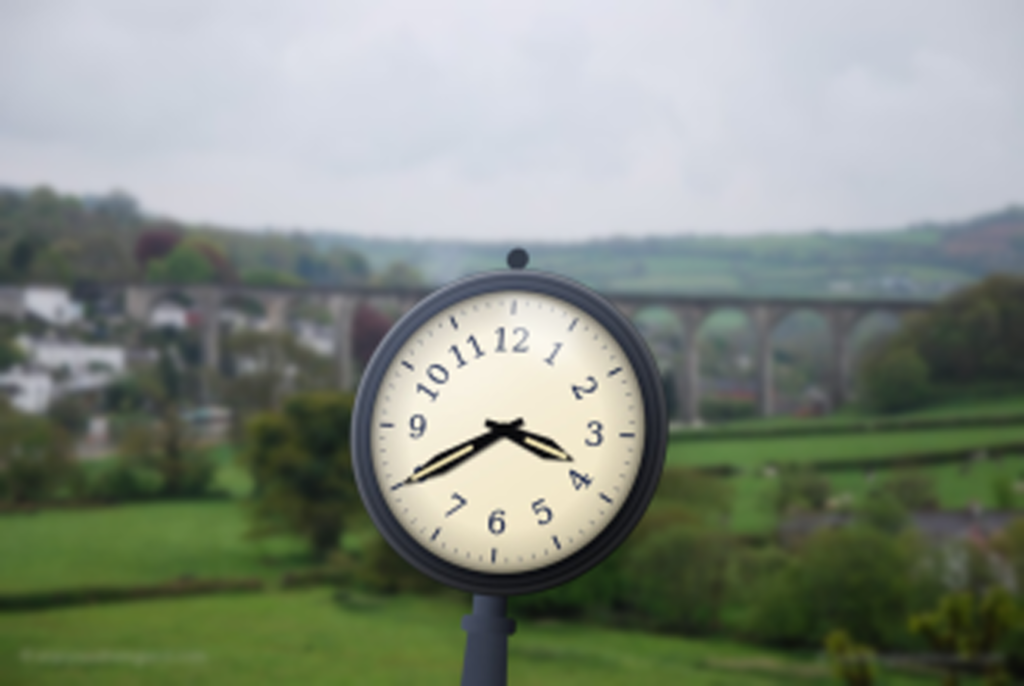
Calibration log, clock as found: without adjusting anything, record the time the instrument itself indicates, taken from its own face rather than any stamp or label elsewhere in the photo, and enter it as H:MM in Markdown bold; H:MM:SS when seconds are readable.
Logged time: **3:40**
